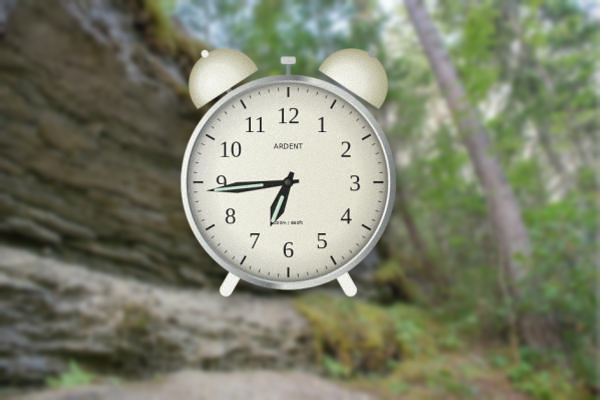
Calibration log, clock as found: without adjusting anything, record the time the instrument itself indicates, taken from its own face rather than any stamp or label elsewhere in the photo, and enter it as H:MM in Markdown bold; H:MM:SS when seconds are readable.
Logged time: **6:44**
